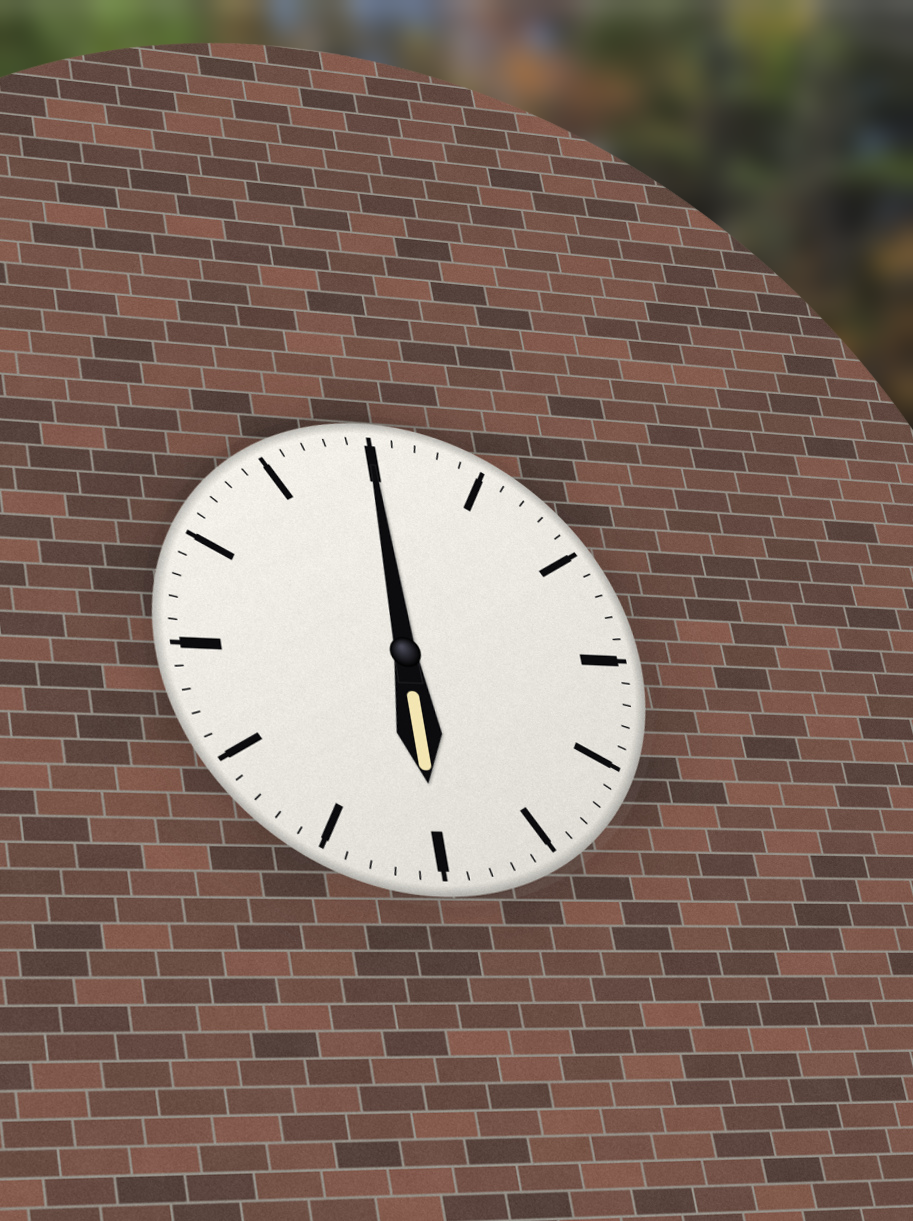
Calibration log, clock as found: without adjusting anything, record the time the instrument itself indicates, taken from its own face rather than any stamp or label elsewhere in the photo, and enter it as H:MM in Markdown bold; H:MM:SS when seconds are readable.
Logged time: **6:00**
